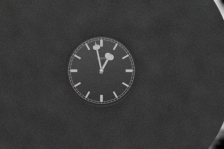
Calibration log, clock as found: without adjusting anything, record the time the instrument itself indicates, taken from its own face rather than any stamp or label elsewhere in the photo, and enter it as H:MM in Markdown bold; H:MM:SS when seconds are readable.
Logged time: **12:58**
